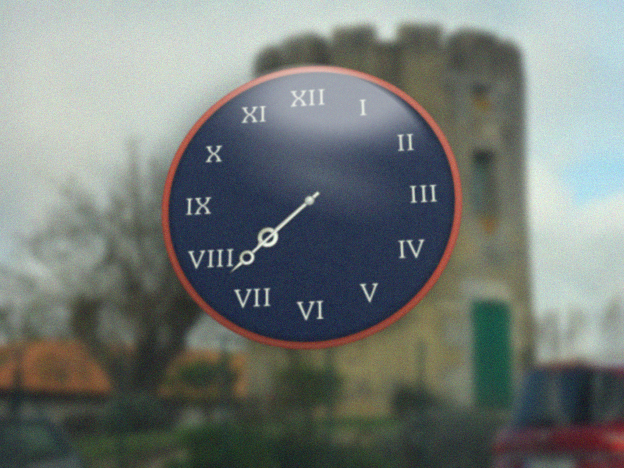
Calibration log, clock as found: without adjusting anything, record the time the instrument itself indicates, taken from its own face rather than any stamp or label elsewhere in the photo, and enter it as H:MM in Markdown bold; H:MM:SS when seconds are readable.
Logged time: **7:38**
